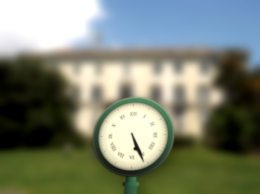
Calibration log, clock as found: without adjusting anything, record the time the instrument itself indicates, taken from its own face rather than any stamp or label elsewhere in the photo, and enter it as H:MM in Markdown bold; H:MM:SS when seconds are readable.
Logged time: **5:26**
